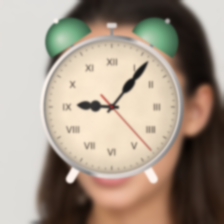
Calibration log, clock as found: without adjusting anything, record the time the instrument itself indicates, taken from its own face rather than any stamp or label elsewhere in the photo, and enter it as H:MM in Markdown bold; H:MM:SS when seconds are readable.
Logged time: **9:06:23**
